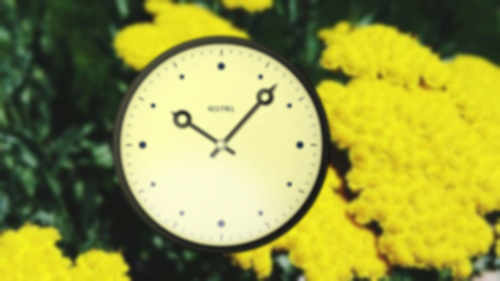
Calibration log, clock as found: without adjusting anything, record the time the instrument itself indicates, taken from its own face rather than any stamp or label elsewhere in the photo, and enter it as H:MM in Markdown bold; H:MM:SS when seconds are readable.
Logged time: **10:07**
